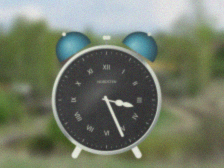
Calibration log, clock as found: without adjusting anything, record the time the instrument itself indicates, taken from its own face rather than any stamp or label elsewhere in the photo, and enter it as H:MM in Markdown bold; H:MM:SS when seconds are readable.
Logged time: **3:26**
